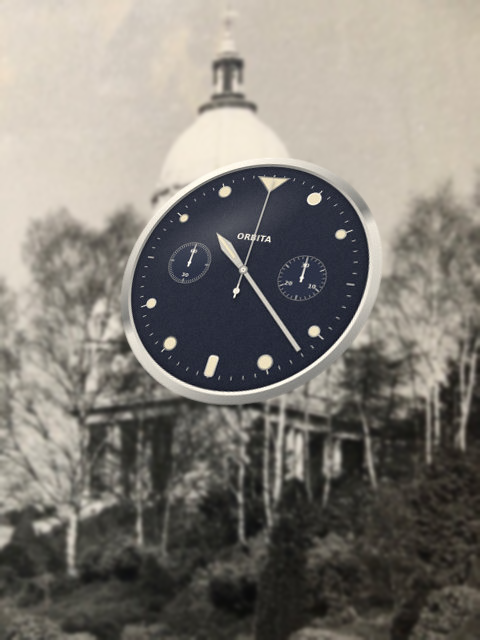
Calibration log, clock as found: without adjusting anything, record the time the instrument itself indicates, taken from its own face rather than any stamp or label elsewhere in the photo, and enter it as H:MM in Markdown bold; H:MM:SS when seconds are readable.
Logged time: **10:22**
